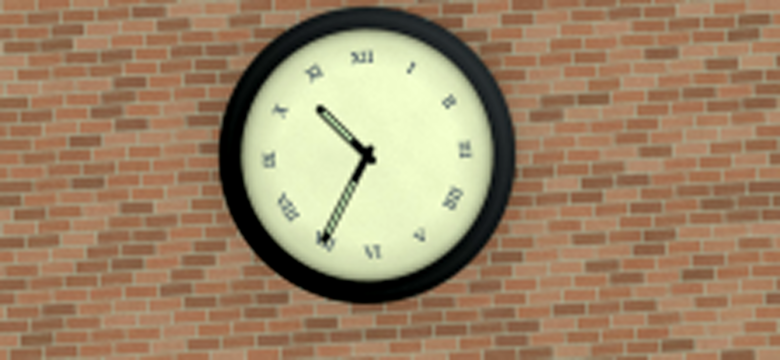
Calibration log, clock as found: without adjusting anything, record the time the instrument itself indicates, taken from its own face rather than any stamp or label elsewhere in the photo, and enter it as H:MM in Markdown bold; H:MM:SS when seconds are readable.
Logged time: **10:35**
